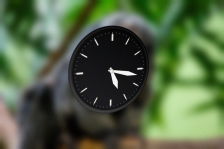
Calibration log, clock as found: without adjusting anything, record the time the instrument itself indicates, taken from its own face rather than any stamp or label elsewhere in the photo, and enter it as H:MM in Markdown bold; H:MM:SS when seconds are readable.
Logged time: **5:17**
